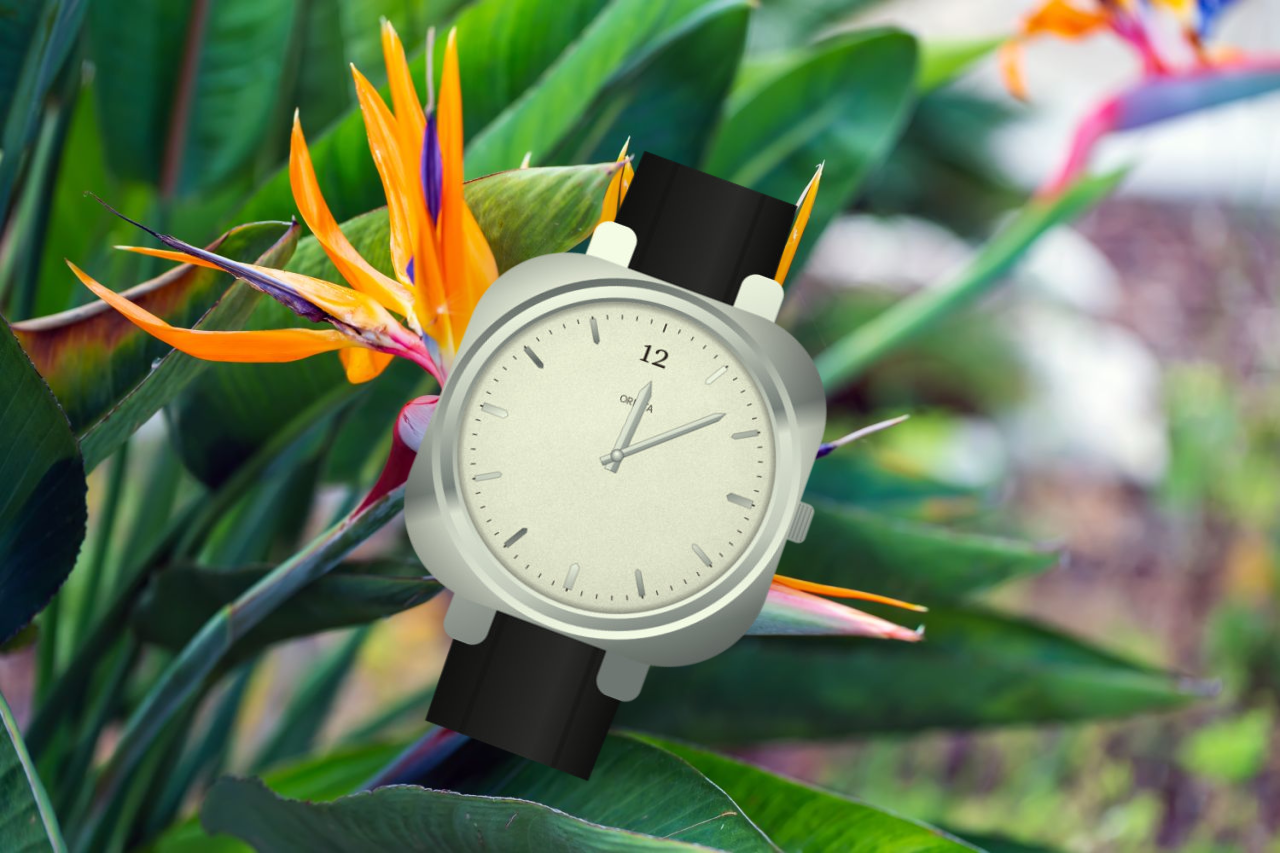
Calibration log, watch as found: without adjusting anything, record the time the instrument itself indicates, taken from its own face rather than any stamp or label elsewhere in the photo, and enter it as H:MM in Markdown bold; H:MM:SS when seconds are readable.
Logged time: **12:08**
